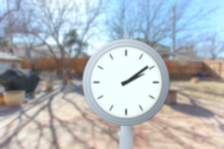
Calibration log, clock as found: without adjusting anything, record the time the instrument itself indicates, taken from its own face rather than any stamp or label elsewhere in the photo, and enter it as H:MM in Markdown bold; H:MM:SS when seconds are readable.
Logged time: **2:09**
